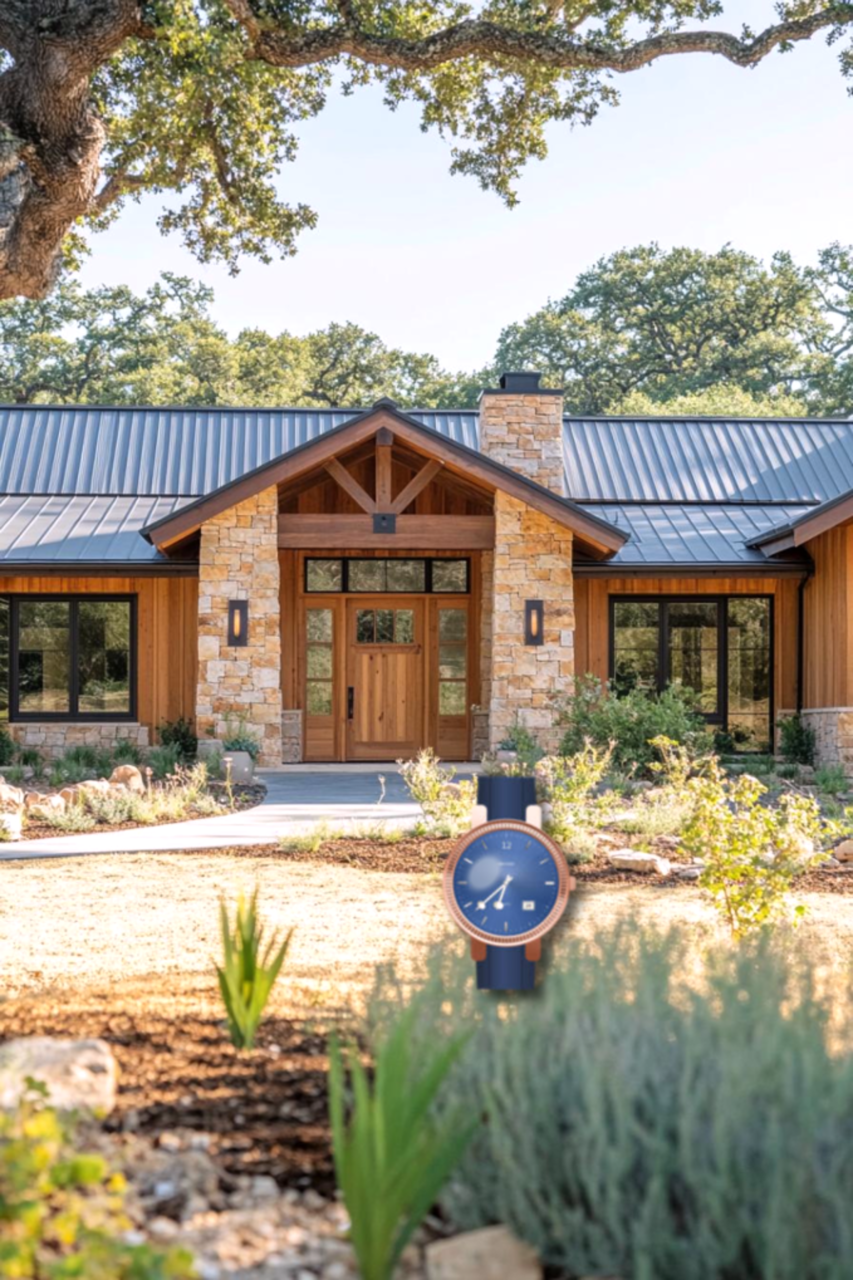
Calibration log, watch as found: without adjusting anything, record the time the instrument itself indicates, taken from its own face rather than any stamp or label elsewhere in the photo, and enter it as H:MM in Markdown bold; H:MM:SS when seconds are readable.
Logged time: **6:38**
